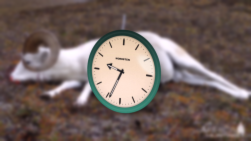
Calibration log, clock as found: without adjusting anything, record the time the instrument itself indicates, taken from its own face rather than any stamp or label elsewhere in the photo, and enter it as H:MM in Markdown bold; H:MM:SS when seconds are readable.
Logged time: **9:34**
